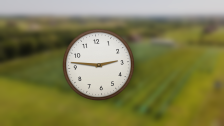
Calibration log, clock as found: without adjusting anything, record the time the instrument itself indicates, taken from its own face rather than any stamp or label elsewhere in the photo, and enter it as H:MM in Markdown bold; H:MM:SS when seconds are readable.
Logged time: **2:47**
